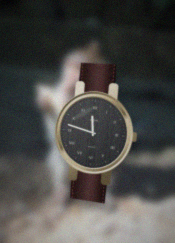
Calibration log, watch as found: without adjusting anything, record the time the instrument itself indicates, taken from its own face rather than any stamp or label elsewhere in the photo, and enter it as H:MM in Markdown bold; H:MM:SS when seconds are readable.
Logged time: **11:47**
